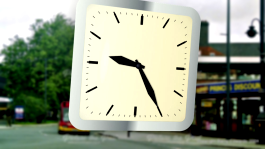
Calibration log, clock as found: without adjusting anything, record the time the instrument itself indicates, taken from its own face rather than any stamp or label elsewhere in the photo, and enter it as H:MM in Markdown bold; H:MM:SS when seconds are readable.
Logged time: **9:25**
